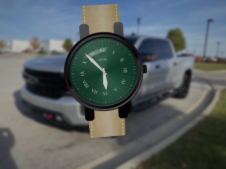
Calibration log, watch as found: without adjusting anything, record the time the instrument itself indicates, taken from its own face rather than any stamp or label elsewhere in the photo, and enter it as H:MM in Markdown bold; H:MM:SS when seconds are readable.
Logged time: **5:53**
